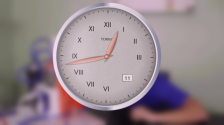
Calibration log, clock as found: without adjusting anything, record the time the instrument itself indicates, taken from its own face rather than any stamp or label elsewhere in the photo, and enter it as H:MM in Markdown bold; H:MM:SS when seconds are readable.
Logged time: **12:43**
